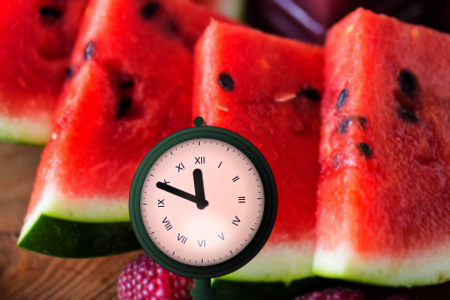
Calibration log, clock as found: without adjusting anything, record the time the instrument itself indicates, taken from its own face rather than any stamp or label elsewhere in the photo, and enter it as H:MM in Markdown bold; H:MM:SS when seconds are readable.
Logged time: **11:49**
